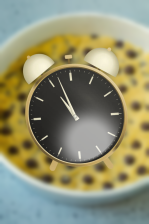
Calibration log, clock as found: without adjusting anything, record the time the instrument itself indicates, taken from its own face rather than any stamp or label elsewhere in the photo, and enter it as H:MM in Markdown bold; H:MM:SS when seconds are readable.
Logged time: **10:57**
